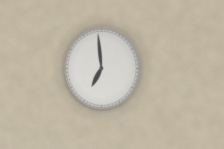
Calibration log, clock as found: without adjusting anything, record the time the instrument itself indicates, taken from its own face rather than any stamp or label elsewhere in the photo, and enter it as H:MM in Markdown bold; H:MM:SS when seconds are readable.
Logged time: **6:59**
